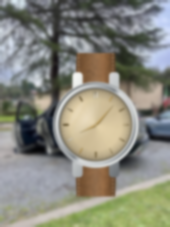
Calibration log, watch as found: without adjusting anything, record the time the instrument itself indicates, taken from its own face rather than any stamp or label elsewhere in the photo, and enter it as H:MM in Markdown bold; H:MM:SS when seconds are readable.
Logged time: **8:07**
